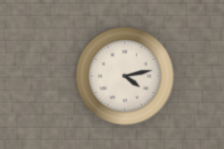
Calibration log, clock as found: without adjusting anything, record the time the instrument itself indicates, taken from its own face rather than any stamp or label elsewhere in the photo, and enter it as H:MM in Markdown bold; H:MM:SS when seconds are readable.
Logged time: **4:13**
